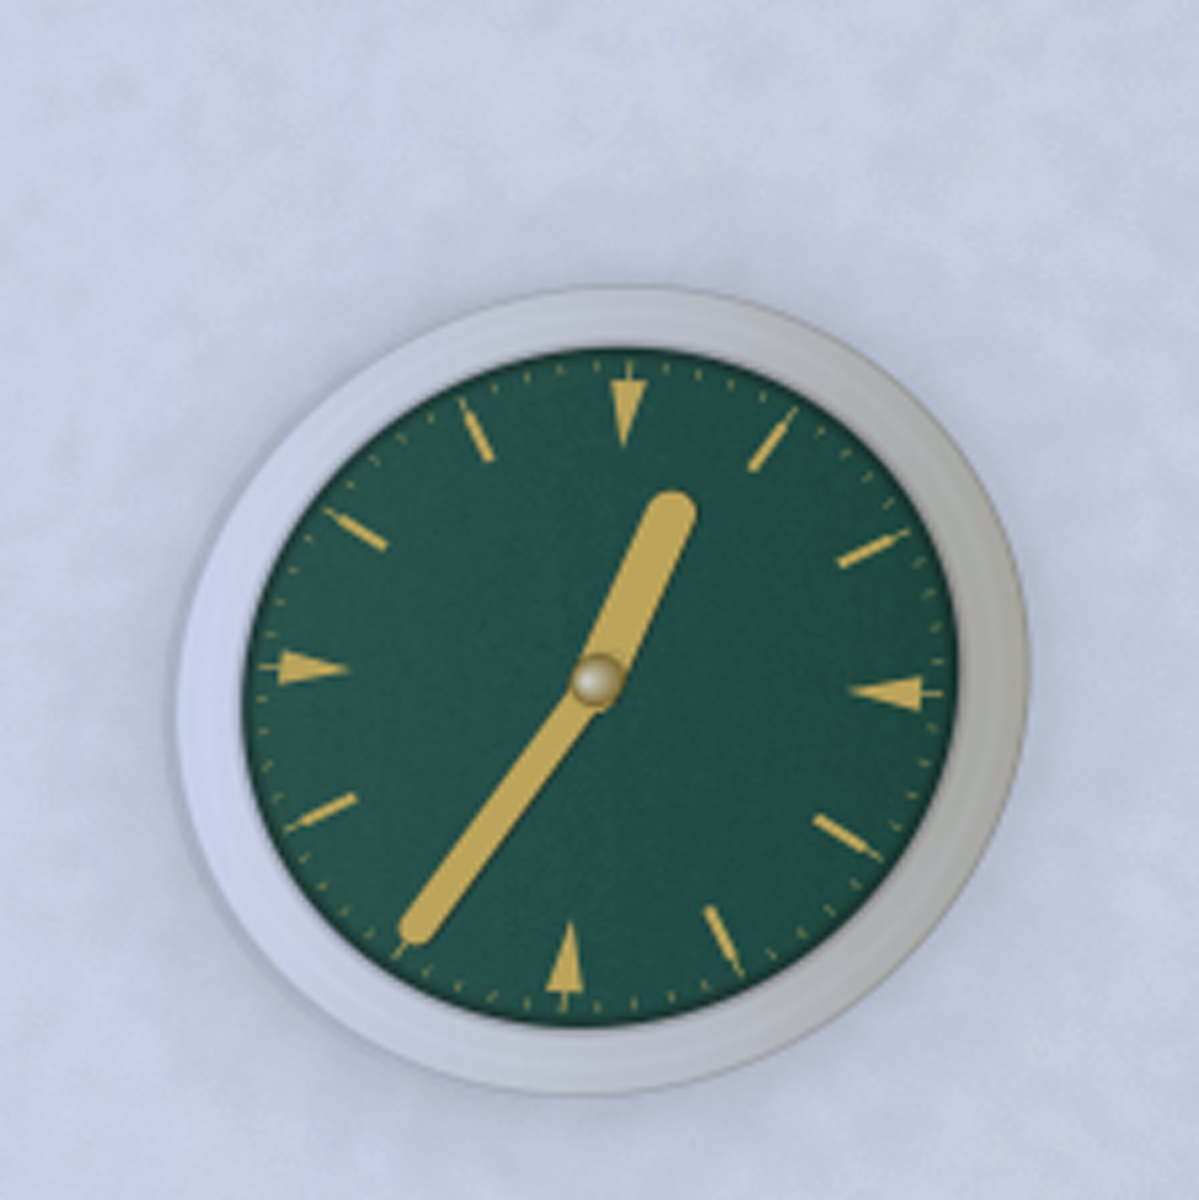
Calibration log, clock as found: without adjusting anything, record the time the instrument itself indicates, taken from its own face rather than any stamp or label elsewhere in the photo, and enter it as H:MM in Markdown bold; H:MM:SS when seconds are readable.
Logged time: **12:35**
